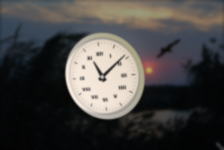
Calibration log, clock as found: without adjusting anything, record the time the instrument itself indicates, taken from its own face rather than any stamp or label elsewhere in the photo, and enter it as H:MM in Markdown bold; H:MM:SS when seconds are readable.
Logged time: **11:09**
